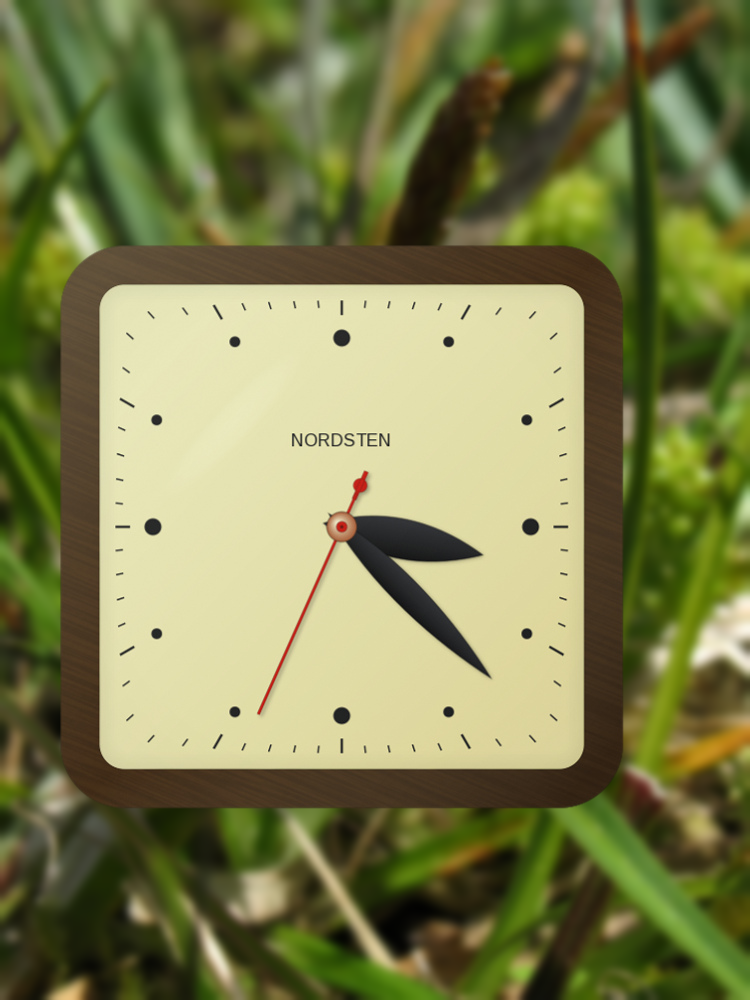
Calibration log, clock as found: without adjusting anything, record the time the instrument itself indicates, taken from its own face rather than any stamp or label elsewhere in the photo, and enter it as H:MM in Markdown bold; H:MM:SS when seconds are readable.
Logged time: **3:22:34**
